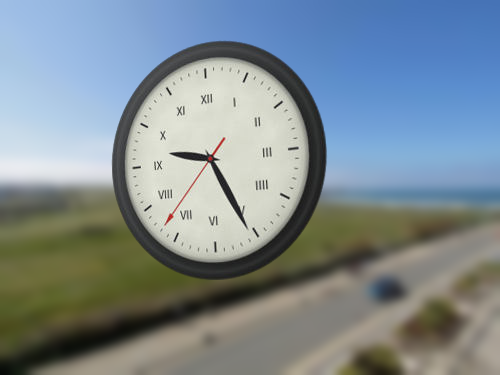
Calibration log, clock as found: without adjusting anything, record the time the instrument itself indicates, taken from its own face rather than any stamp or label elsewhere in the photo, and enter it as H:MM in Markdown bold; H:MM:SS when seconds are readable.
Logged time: **9:25:37**
